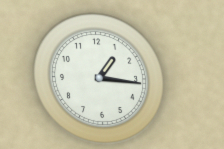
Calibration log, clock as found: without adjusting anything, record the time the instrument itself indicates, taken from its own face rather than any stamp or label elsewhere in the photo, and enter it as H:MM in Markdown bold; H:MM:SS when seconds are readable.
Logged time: **1:16**
